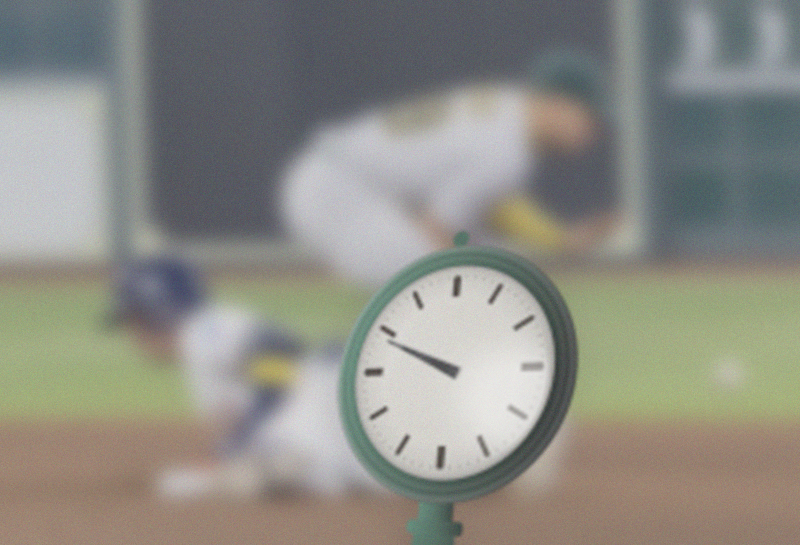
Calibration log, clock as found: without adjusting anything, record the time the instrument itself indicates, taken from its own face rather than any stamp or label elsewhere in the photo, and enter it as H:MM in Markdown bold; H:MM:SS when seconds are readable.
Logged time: **9:49**
